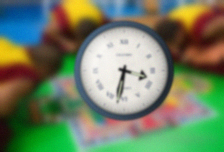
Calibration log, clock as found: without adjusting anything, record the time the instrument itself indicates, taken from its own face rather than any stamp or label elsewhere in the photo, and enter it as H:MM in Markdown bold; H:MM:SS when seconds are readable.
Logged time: **3:32**
